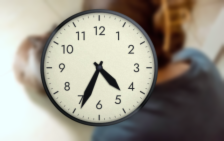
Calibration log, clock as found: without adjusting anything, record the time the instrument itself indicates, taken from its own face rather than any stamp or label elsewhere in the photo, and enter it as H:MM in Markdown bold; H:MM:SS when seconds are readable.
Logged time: **4:34**
